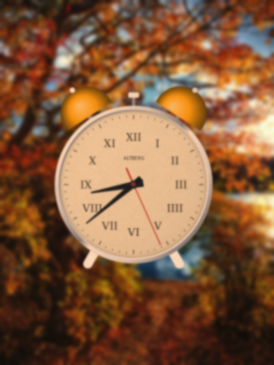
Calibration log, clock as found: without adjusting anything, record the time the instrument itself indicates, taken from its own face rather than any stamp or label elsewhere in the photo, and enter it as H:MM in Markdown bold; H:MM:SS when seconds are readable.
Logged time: **8:38:26**
